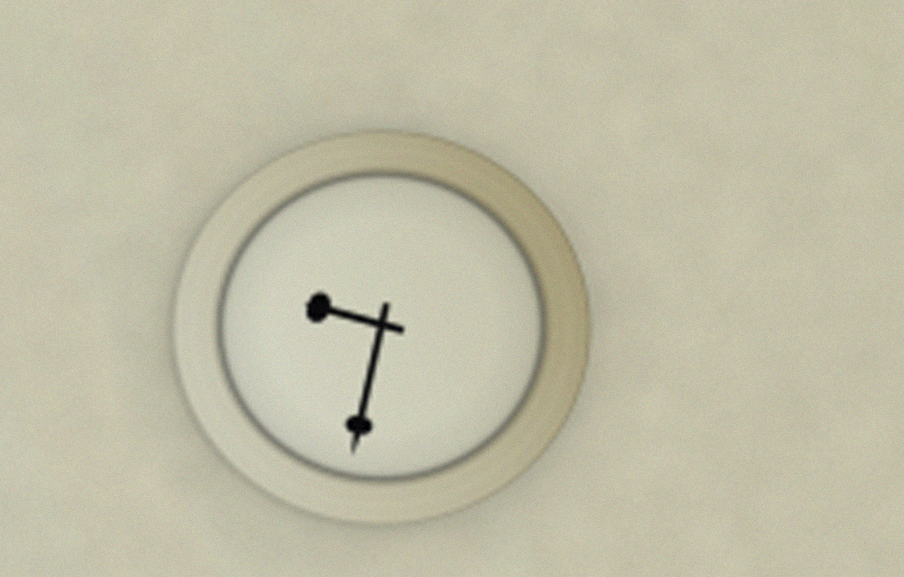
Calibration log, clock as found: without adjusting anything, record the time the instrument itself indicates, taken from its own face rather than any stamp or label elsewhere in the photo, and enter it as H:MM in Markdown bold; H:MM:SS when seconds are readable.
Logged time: **9:32**
